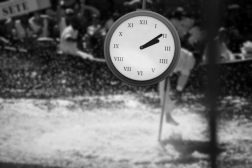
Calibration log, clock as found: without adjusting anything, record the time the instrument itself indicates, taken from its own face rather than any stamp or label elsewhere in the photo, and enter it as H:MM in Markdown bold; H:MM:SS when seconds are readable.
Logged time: **2:09**
